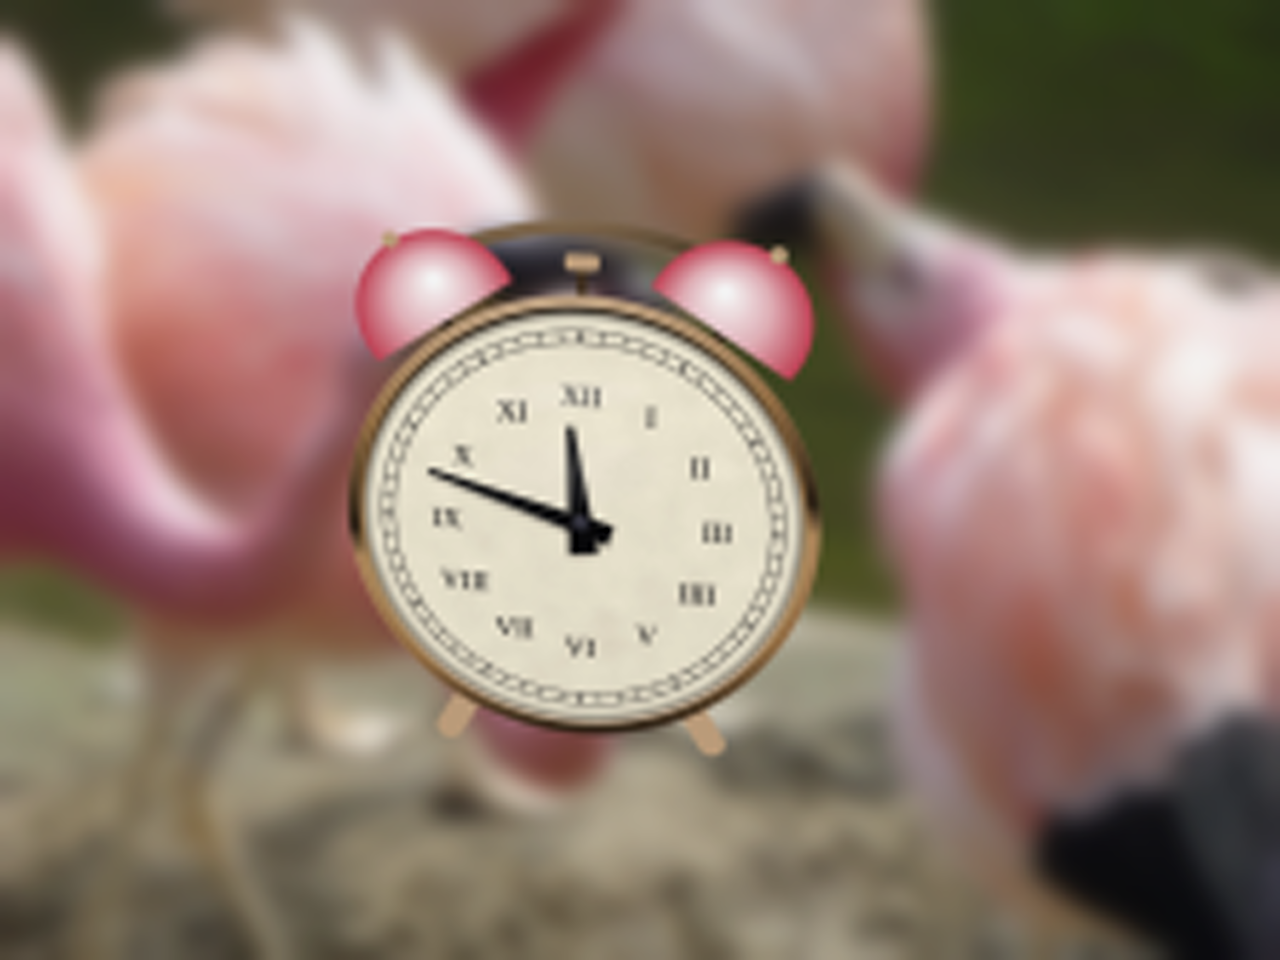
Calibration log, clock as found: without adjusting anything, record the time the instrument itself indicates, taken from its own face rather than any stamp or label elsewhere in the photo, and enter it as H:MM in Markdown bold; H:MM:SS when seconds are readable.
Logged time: **11:48**
